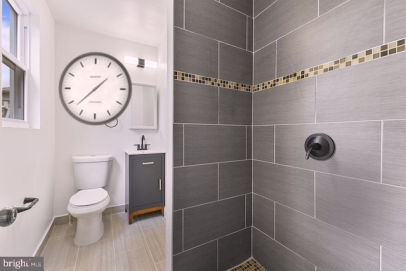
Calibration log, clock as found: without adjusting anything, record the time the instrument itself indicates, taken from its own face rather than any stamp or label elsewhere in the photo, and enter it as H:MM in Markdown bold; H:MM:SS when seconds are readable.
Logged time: **1:38**
